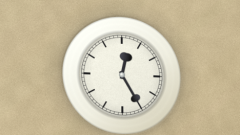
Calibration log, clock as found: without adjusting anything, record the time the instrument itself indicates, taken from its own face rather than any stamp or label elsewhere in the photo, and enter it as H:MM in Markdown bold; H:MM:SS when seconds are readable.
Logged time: **12:25**
